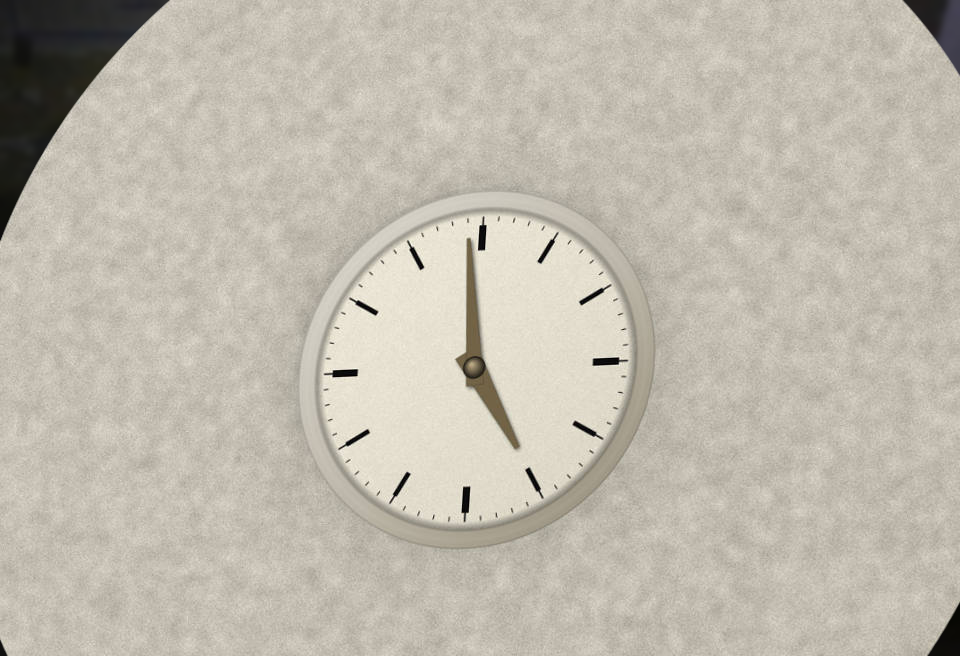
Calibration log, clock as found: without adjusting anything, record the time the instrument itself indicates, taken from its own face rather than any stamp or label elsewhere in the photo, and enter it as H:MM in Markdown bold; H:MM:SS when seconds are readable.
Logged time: **4:59**
